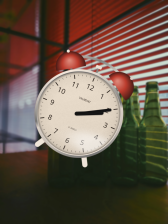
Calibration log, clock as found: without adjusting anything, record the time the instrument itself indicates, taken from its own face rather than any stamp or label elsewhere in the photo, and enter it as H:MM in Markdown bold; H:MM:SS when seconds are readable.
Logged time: **2:10**
